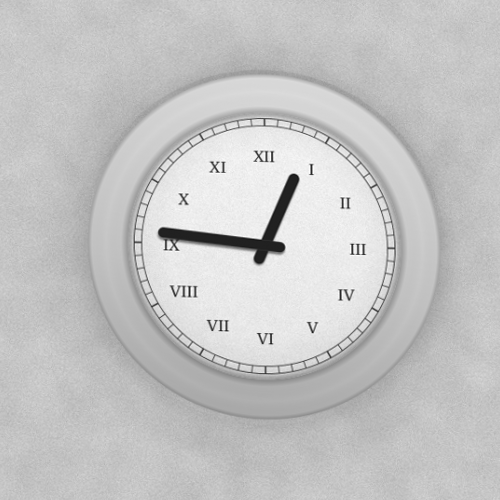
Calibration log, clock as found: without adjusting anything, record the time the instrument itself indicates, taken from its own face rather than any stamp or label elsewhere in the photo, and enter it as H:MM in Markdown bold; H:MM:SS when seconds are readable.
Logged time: **12:46**
